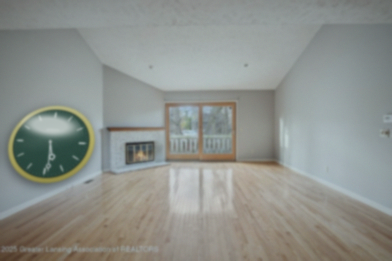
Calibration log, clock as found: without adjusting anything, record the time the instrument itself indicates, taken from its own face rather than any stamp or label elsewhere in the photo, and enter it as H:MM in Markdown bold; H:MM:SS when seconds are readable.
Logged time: **5:29**
